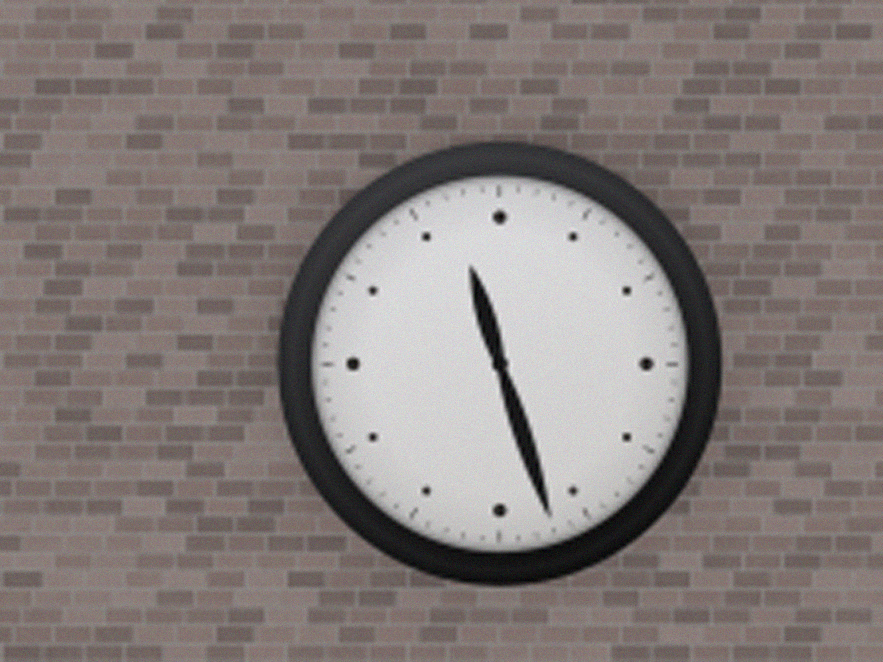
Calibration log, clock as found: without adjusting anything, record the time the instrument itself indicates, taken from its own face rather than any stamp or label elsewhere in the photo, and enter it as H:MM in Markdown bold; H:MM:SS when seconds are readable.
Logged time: **11:27**
